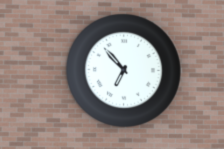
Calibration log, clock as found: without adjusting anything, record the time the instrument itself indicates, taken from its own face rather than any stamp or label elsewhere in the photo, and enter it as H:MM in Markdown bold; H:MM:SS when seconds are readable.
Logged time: **6:53**
